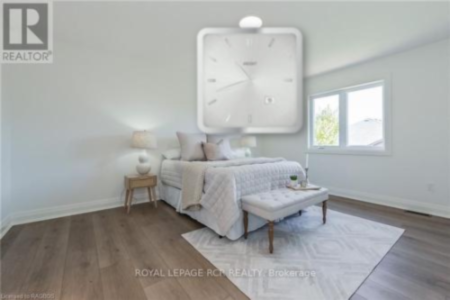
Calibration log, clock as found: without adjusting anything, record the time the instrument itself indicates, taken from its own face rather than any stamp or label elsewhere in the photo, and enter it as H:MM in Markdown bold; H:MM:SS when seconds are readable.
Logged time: **10:42**
